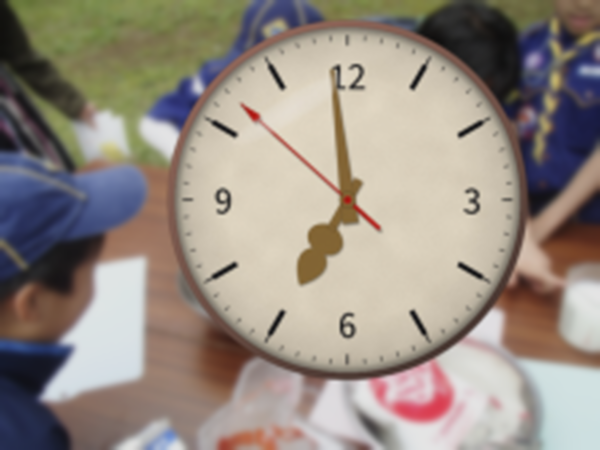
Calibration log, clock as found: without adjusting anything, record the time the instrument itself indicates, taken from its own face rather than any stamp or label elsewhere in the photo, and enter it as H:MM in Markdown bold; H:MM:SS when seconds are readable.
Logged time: **6:58:52**
